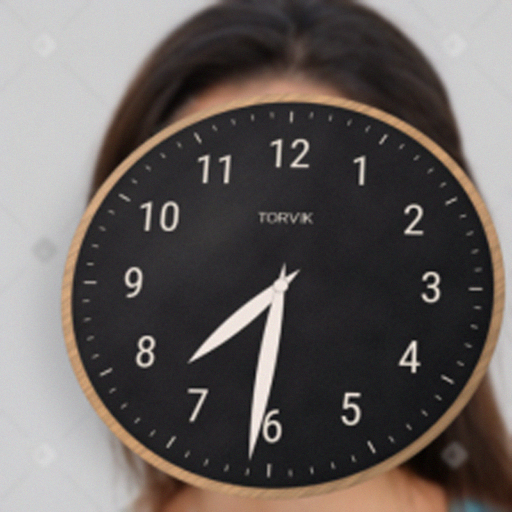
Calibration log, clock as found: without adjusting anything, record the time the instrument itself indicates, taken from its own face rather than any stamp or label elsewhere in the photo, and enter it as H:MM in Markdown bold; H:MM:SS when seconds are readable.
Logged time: **7:31**
